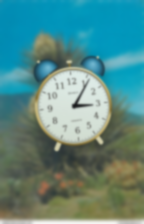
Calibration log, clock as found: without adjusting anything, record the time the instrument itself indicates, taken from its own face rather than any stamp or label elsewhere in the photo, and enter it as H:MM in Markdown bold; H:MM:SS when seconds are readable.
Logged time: **3:06**
